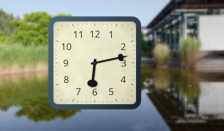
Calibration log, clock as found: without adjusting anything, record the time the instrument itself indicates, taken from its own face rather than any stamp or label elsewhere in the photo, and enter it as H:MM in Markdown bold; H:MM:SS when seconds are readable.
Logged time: **6:13**
